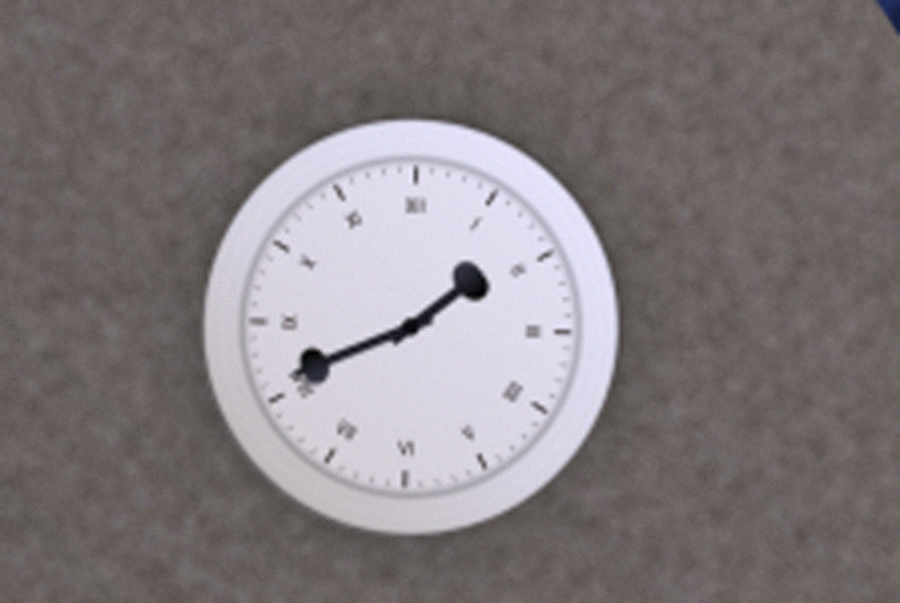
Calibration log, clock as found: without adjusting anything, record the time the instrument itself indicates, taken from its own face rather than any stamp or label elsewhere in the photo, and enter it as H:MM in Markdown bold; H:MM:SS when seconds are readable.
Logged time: **1:41**
